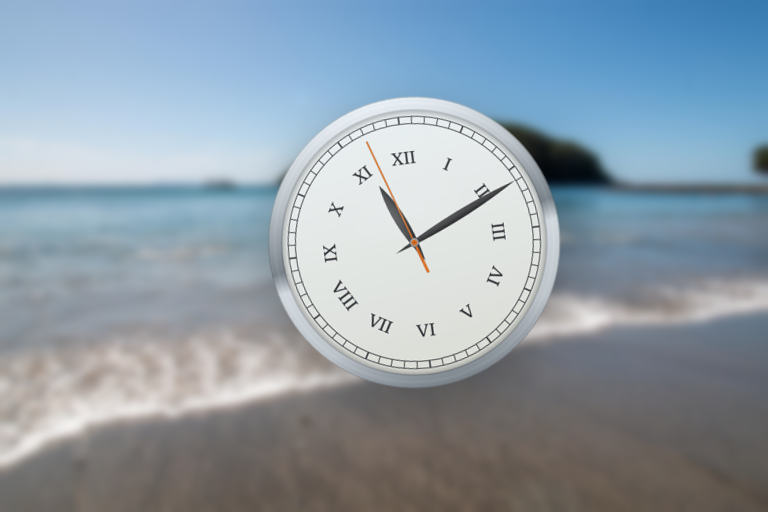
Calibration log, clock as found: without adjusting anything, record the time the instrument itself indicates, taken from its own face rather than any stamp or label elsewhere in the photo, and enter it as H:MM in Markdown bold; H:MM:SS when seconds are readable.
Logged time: **11:10:57**
